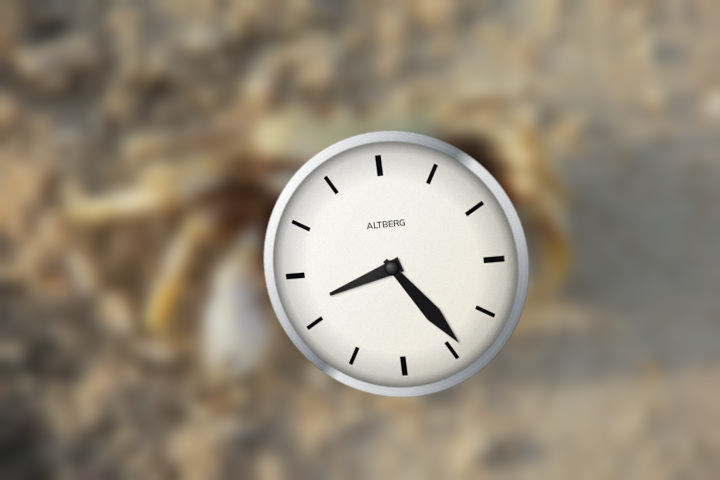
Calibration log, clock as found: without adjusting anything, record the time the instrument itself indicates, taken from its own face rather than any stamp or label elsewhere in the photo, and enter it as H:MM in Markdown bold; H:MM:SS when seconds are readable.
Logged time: **8:24**
